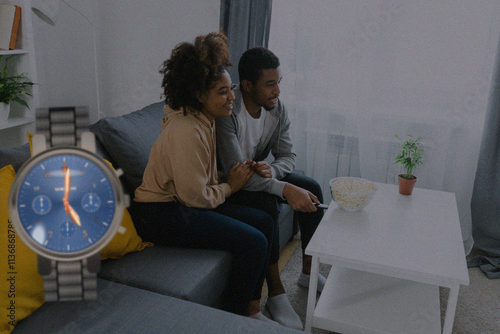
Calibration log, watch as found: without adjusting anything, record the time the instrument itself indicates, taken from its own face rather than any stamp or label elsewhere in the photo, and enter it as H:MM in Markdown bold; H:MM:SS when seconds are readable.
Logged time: **5:01**
